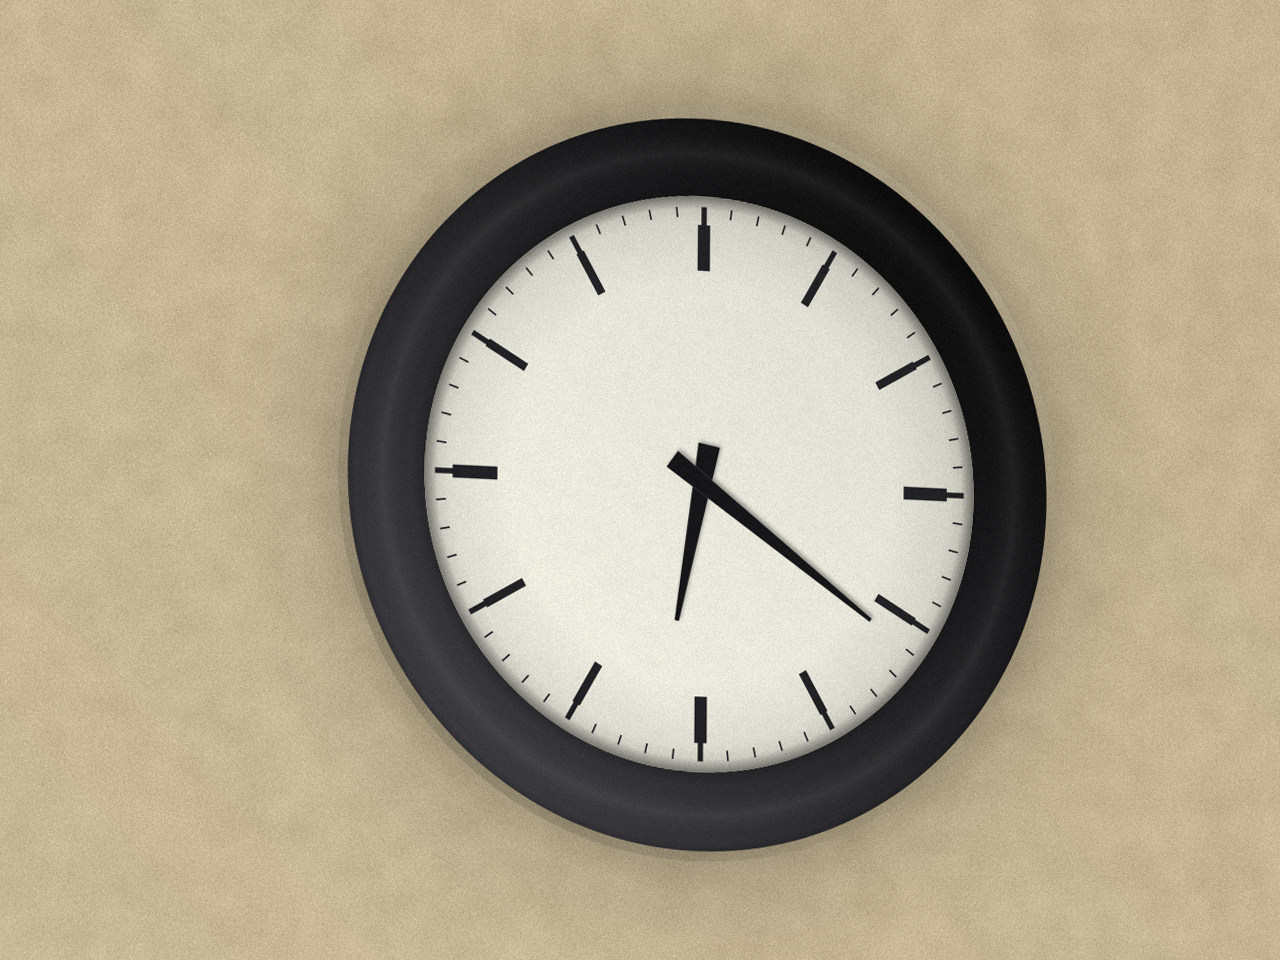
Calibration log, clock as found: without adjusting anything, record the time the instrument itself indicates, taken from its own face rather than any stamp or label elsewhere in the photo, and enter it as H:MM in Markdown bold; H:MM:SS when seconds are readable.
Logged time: **6:21**
